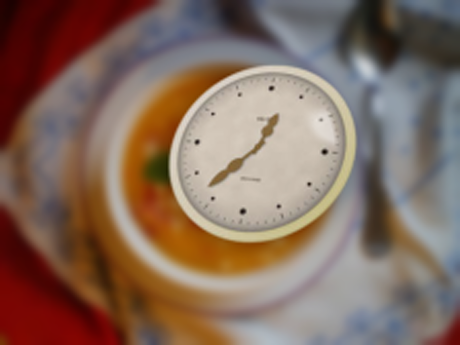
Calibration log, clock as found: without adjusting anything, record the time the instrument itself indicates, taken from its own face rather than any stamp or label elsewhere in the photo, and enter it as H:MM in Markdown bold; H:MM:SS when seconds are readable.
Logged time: **12:37**
